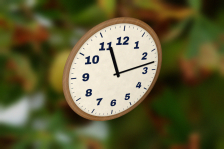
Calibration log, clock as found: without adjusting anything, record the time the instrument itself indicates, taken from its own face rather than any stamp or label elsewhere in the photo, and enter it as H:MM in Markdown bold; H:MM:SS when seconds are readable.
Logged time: **11:13**
